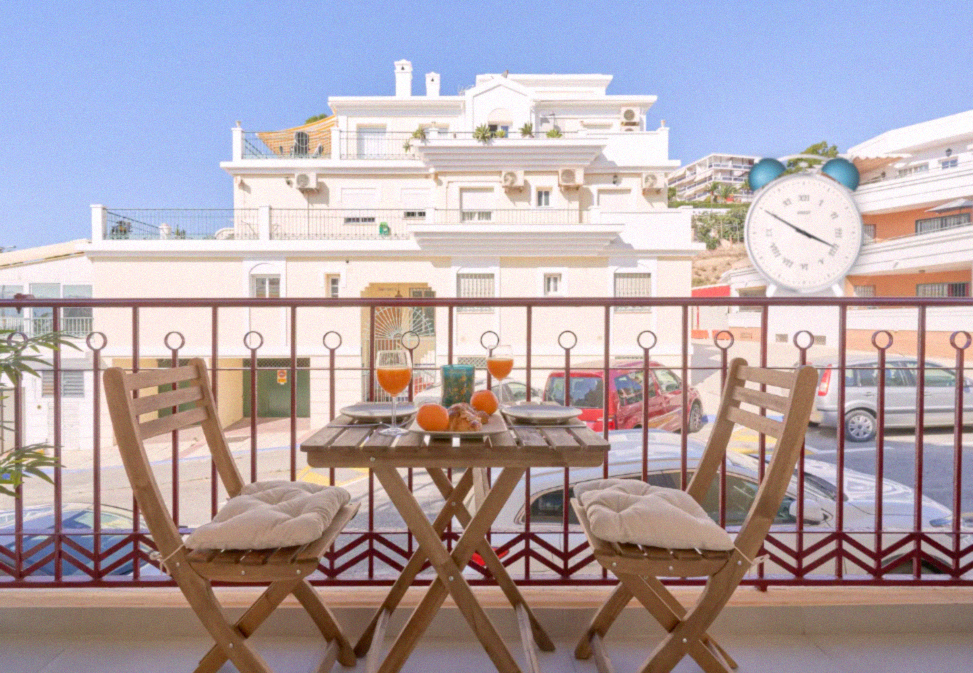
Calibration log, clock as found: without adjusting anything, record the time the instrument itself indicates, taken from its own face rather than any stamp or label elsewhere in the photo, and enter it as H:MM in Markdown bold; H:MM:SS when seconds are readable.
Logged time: **3:50**
